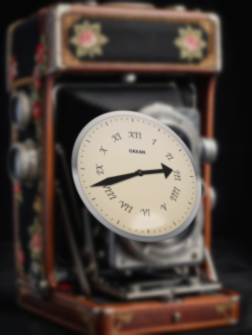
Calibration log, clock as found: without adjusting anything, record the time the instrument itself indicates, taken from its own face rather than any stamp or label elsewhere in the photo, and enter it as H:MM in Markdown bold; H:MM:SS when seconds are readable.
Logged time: **2:42**
